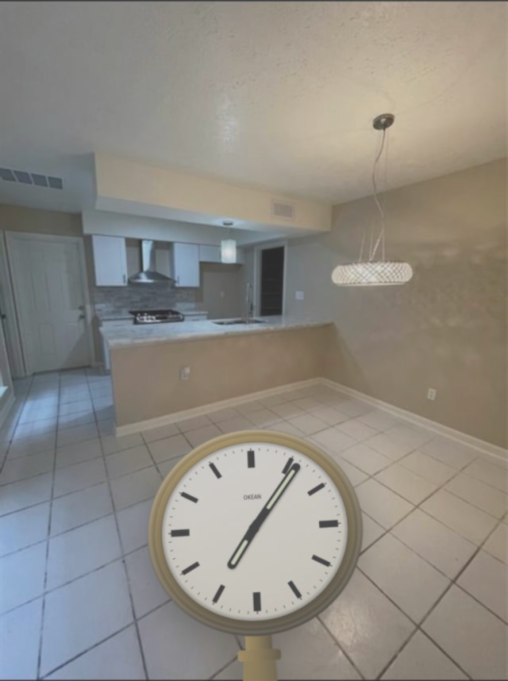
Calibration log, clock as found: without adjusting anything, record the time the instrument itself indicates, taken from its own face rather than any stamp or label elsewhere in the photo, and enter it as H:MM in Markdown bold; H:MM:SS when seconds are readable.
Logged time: **7:06**
